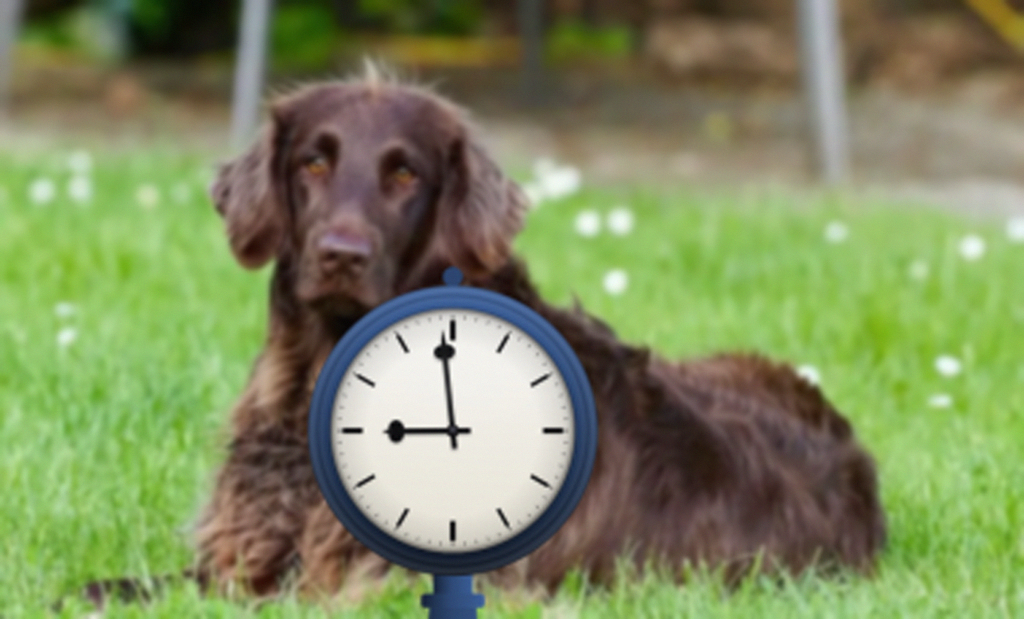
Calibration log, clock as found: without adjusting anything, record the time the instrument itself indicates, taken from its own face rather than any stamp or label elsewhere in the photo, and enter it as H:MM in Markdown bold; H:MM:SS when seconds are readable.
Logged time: **8:59**
